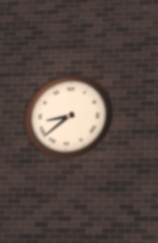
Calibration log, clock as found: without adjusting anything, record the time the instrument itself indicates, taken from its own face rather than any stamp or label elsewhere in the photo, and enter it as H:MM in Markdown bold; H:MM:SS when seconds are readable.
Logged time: **8:38**
